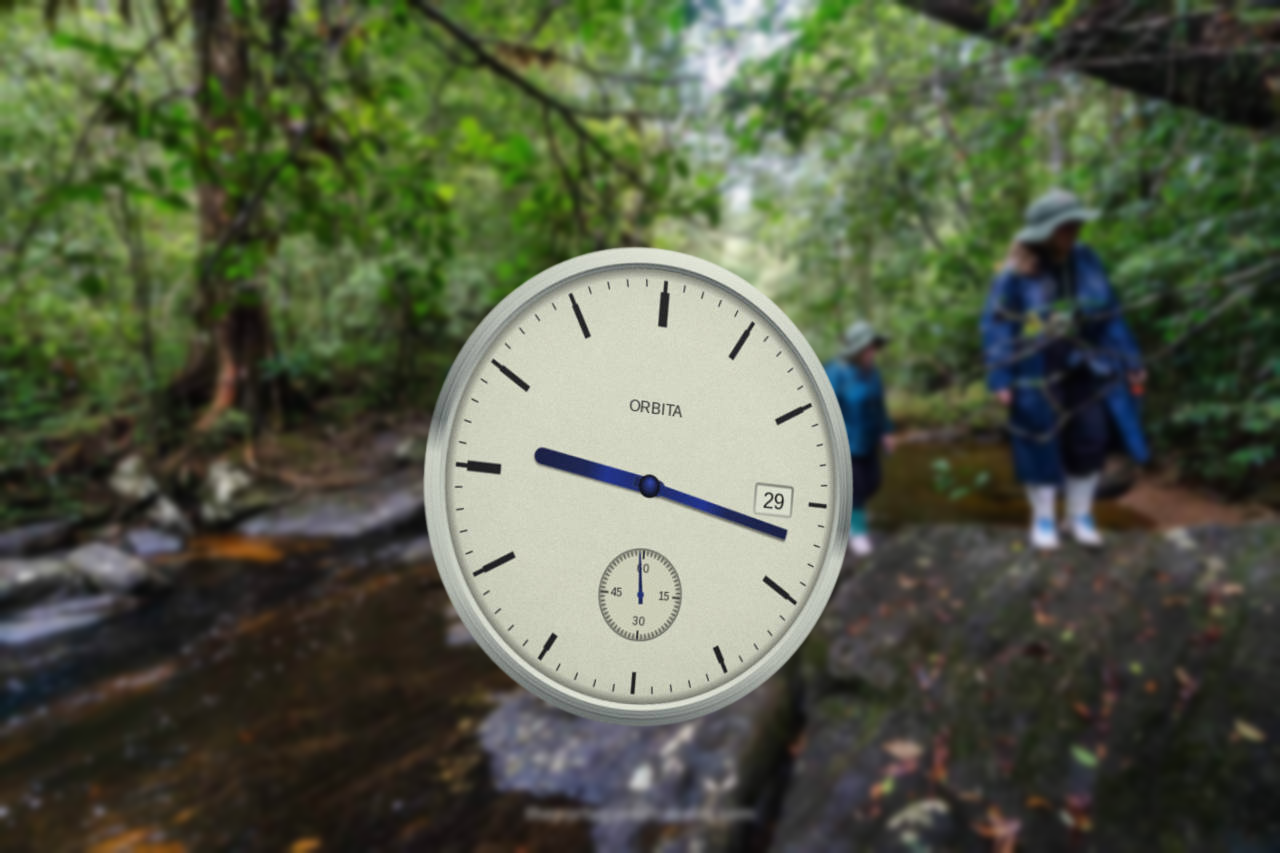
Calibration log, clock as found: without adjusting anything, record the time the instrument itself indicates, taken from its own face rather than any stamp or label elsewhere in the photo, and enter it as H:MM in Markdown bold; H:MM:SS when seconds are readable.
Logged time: **9:16:59**
